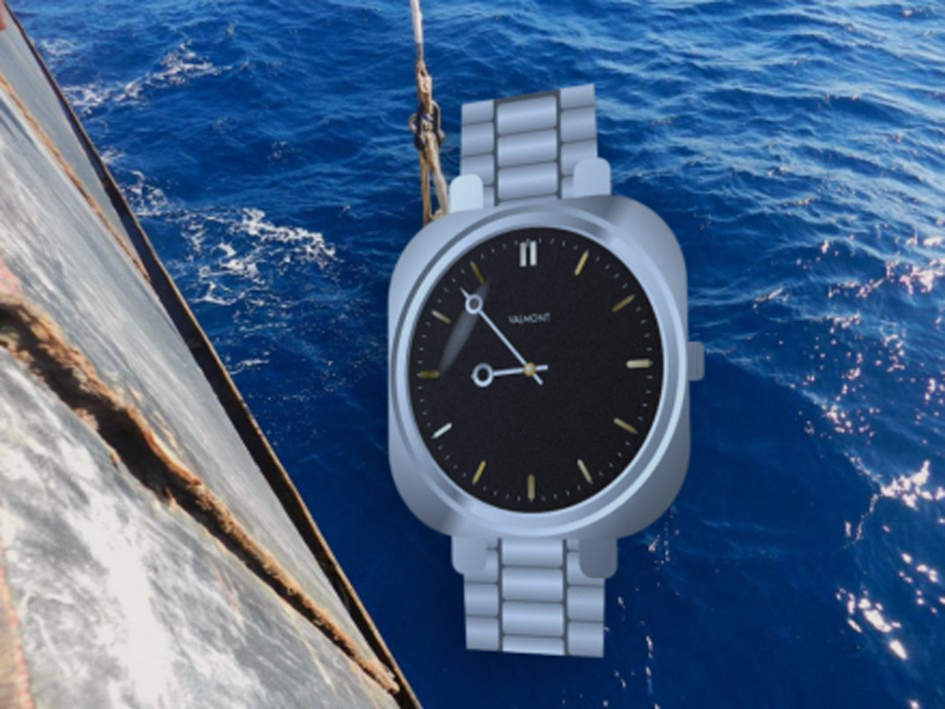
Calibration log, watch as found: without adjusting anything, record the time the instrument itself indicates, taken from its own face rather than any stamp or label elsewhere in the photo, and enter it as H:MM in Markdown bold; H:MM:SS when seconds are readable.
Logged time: **8:53**
